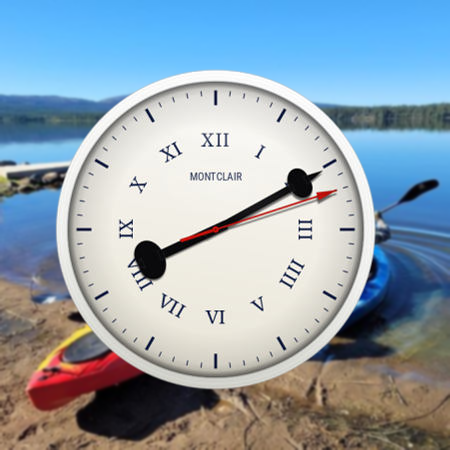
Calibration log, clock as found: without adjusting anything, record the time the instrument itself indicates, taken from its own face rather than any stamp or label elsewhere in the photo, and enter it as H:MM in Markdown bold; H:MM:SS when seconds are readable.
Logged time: **8:10:12**
